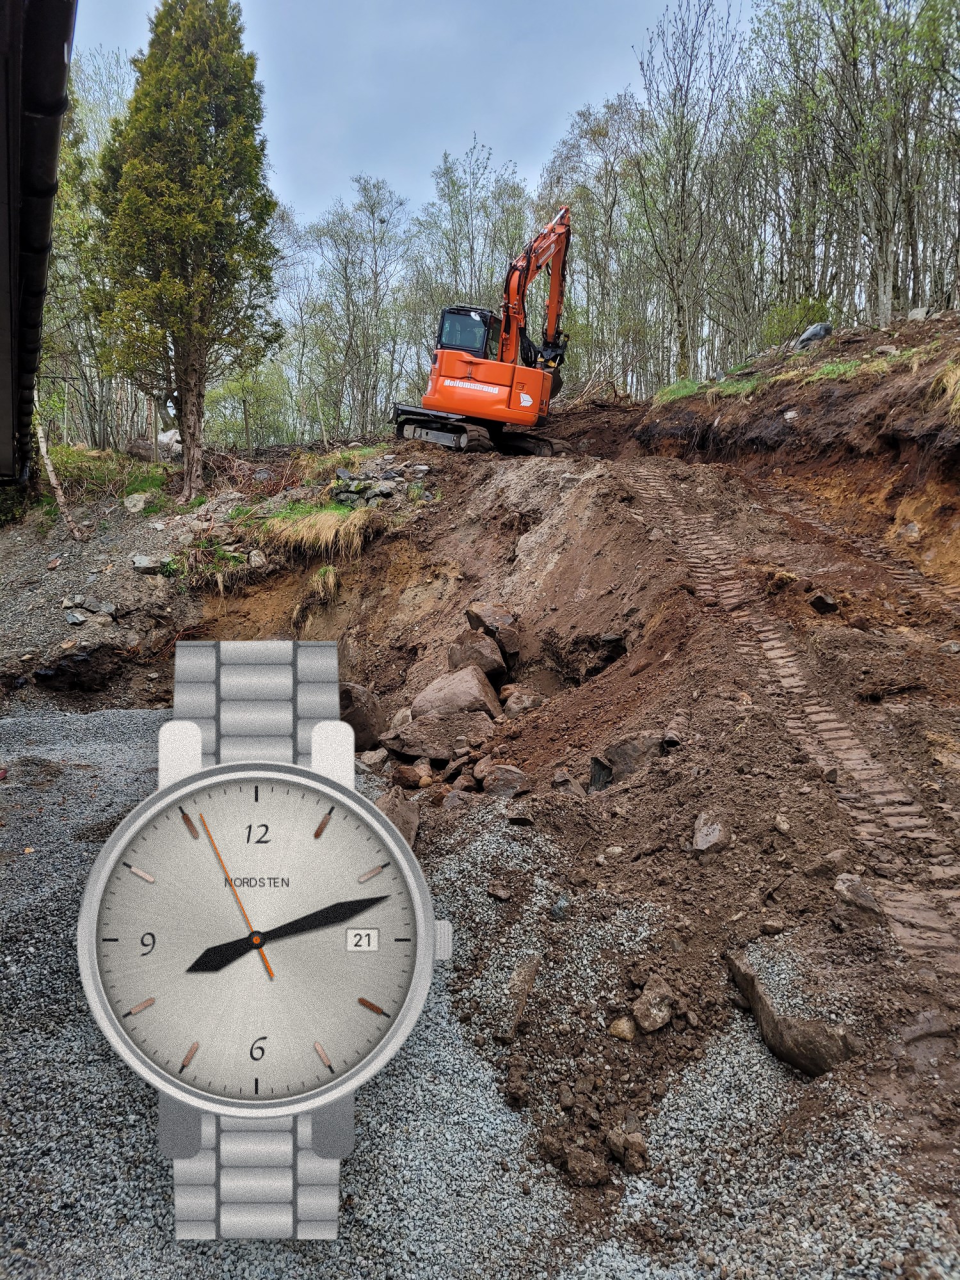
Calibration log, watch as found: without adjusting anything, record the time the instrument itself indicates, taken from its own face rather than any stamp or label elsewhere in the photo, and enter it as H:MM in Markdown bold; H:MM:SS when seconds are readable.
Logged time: **8:11:56**
